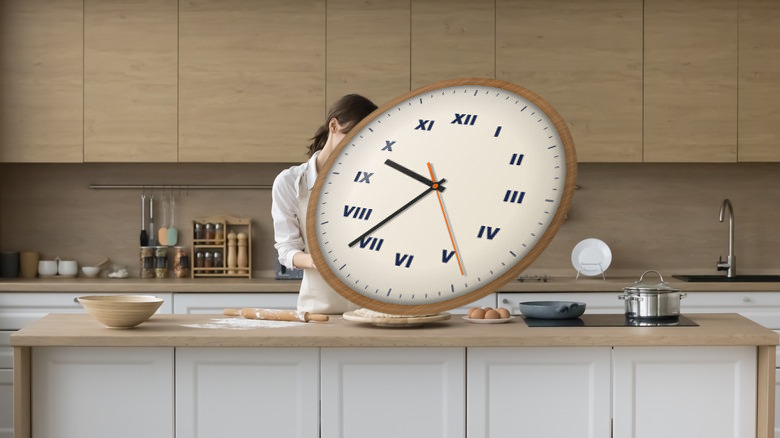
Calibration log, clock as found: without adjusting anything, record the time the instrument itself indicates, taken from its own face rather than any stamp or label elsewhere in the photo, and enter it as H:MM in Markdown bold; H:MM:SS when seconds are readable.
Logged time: **9:36:24**
